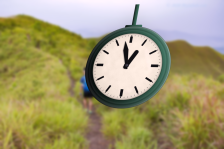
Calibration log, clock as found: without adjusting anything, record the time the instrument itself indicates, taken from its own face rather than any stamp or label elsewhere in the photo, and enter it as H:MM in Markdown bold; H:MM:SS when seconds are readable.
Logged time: **12:58**
